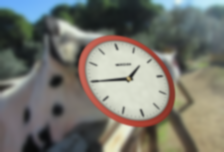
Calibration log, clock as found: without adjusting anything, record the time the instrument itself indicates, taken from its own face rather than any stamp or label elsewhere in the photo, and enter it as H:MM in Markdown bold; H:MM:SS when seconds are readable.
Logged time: **1:45**
